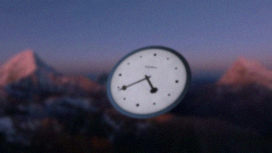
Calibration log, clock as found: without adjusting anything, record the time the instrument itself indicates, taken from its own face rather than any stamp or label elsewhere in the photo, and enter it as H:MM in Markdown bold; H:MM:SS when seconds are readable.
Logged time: **4:39**
